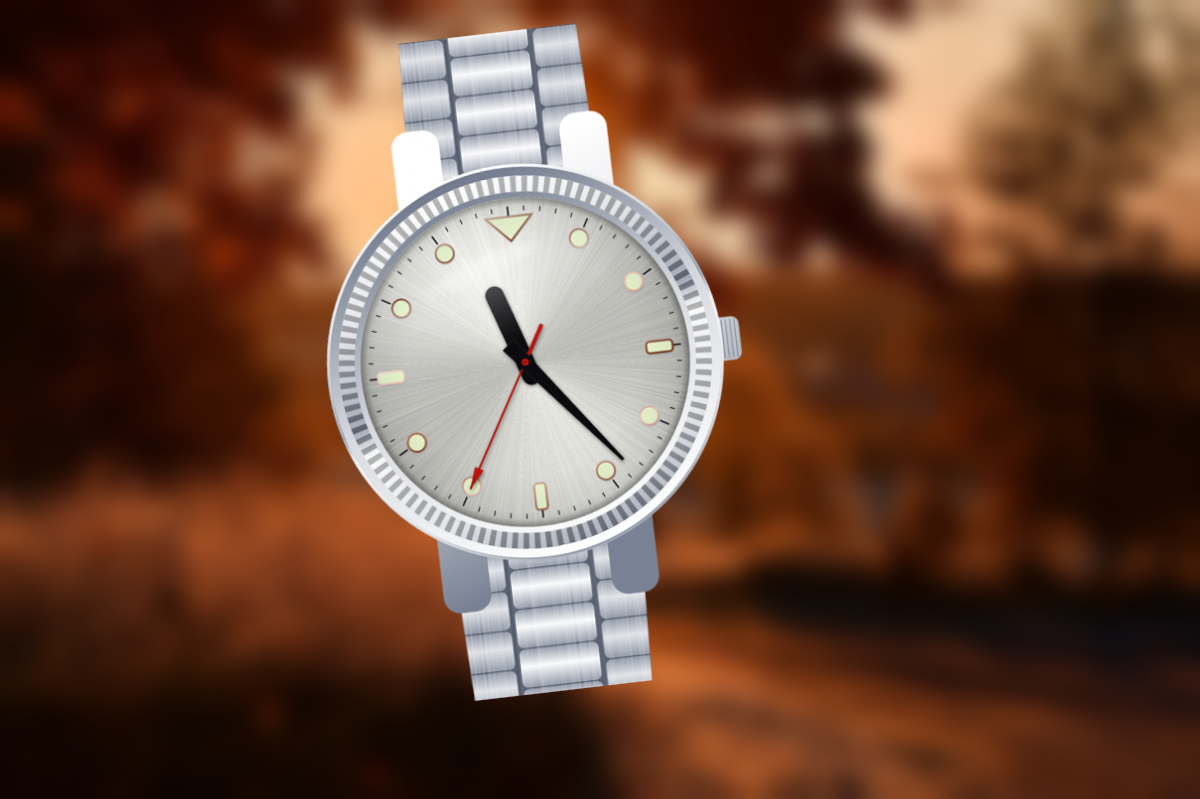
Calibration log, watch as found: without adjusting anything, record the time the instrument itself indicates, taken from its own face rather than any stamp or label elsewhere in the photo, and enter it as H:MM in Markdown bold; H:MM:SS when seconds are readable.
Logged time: **11:23:35**
